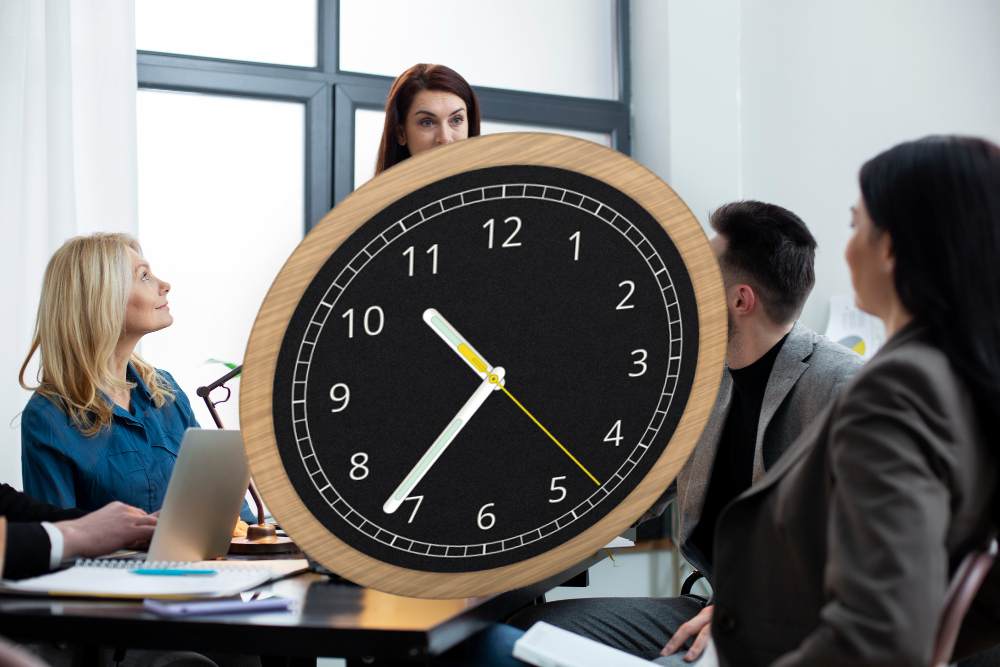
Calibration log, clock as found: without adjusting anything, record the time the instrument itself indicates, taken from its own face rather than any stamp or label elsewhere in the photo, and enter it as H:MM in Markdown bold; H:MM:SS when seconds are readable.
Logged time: **10:36:23**
